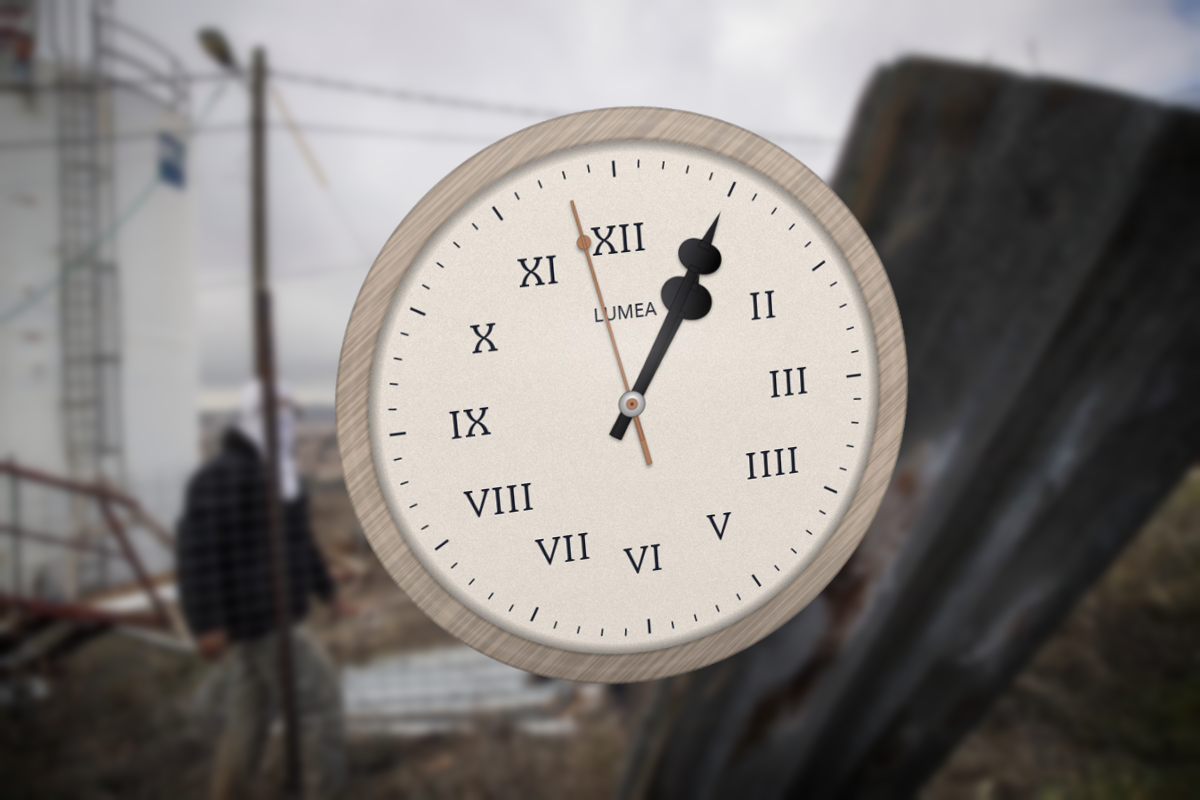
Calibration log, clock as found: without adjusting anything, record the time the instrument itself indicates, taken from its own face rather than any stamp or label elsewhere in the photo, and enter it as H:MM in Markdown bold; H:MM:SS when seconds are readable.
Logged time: **1:04:58**
